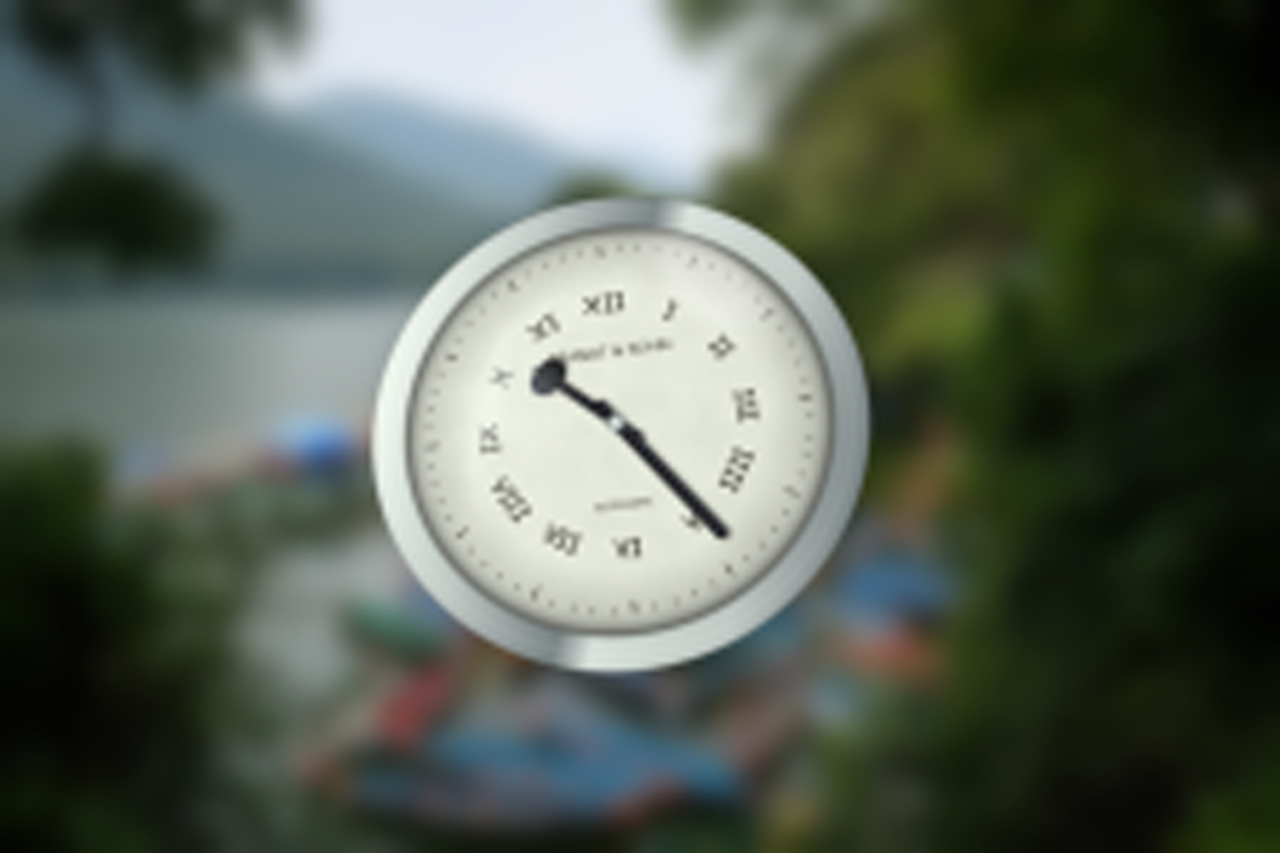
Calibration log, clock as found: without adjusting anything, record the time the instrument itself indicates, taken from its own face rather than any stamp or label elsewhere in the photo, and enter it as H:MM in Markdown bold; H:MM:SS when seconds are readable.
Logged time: **10:24**
